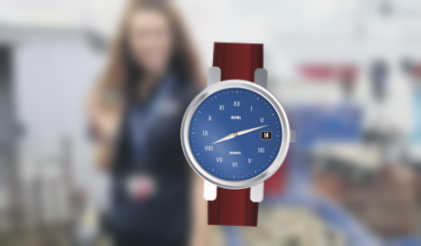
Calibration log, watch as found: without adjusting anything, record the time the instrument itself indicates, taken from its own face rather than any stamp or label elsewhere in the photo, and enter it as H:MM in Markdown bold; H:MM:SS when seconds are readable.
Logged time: **8:12**
